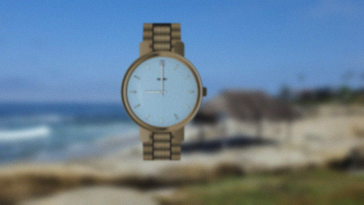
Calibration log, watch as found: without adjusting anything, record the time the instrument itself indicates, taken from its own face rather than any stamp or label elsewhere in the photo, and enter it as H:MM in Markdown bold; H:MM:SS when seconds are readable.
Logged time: **9:00**
